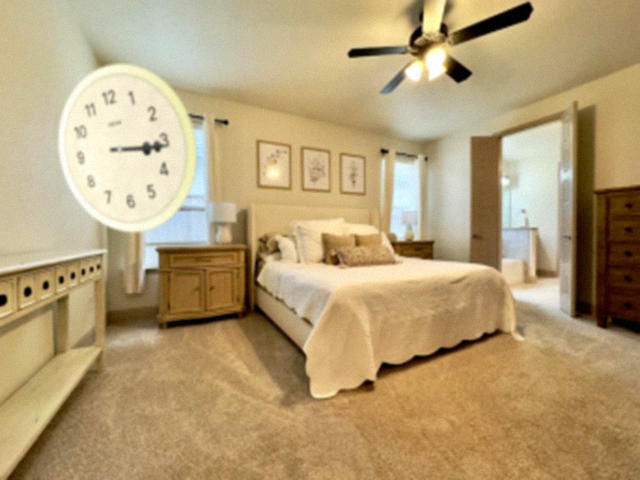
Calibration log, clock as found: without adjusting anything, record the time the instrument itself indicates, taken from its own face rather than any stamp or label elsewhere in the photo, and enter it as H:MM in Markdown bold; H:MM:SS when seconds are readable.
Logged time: **3:16**
